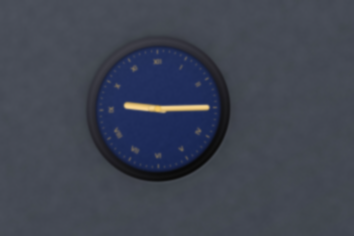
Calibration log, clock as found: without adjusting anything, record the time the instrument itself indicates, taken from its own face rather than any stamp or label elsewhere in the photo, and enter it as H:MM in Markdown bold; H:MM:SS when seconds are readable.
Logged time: **9:15**
